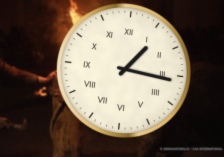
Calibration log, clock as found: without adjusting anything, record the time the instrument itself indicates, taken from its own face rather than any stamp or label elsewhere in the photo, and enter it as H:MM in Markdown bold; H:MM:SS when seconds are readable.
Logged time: **1:16**
